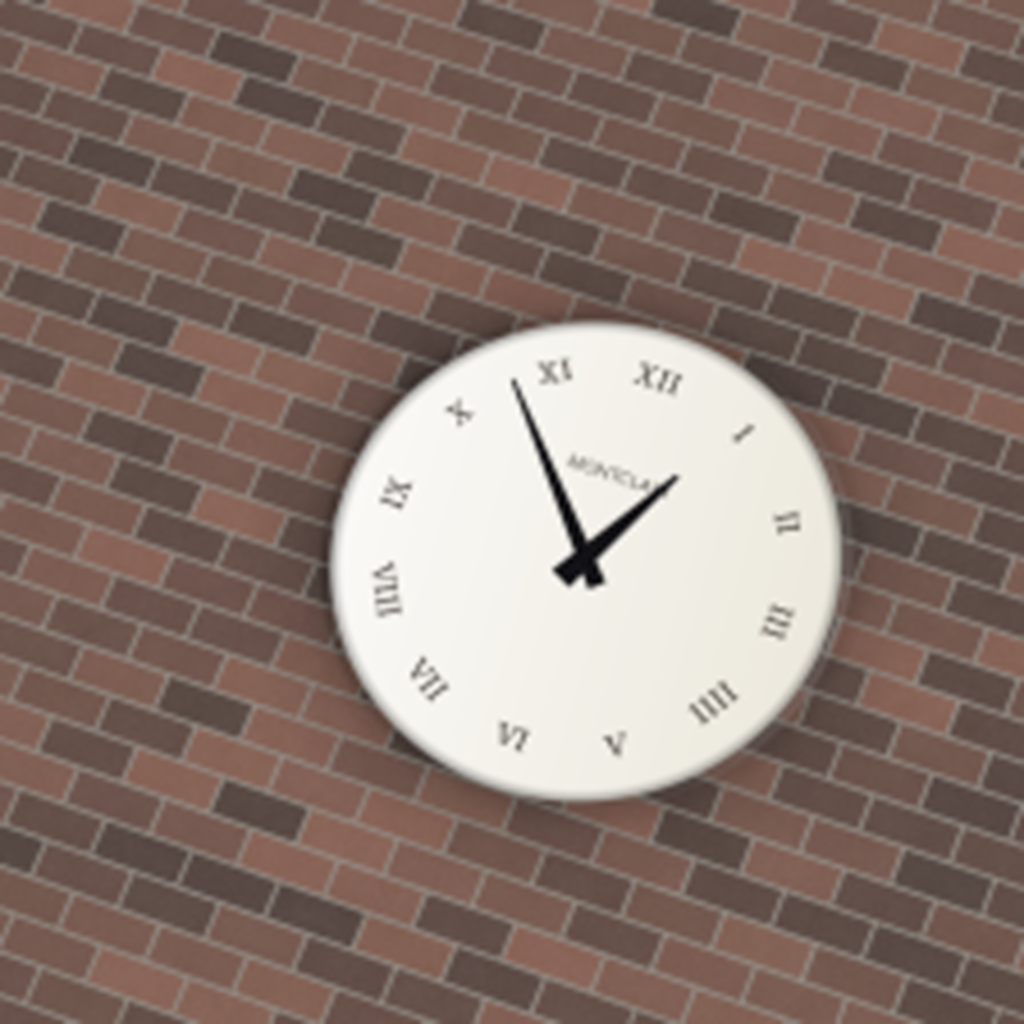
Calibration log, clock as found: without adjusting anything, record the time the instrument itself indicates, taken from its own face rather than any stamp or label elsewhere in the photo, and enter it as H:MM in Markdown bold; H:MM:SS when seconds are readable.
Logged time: **12:53**
